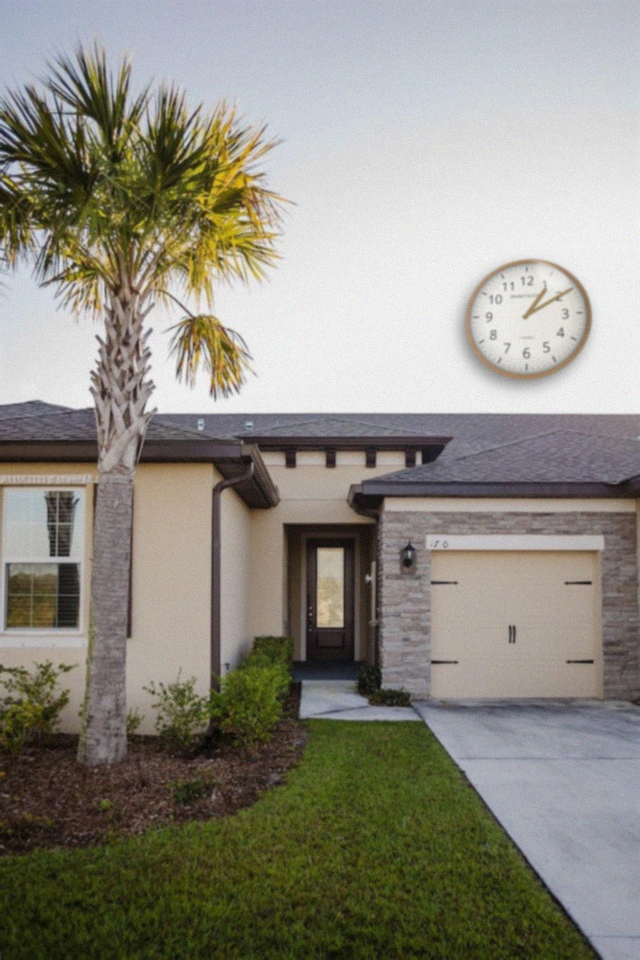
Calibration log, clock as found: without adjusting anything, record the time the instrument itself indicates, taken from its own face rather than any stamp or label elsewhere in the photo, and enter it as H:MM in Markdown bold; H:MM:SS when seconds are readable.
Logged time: **1:10**
